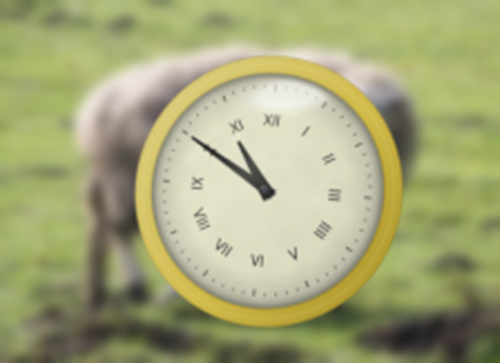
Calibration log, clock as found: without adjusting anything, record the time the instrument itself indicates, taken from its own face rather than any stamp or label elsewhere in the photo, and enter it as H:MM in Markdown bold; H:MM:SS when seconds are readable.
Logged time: **10:50**
